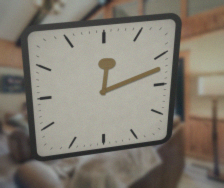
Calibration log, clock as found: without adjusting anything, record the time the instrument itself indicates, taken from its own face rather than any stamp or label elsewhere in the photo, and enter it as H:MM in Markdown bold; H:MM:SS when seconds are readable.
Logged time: **12:12**
